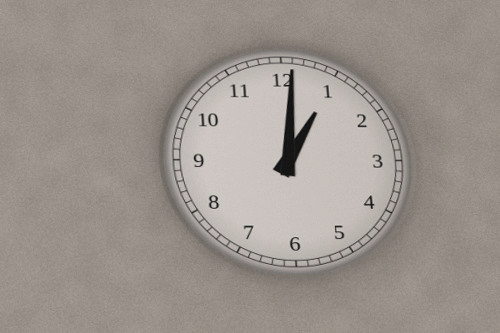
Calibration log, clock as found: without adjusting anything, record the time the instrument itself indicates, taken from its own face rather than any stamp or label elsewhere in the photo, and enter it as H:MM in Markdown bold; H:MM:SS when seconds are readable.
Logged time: **1:01**
